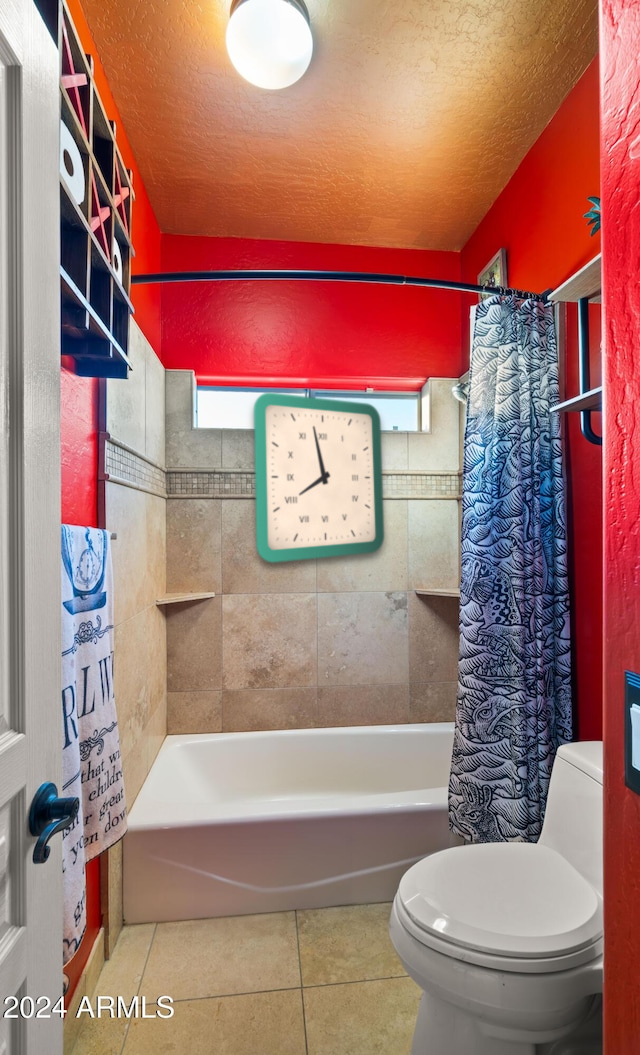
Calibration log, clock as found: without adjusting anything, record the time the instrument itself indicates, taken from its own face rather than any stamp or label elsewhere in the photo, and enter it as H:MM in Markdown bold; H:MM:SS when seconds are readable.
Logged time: **7:58**
